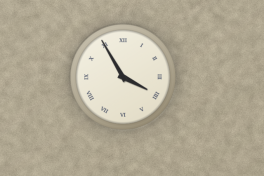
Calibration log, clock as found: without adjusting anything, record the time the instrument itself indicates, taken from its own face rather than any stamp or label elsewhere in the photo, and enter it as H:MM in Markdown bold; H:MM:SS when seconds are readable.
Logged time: **3:55**
